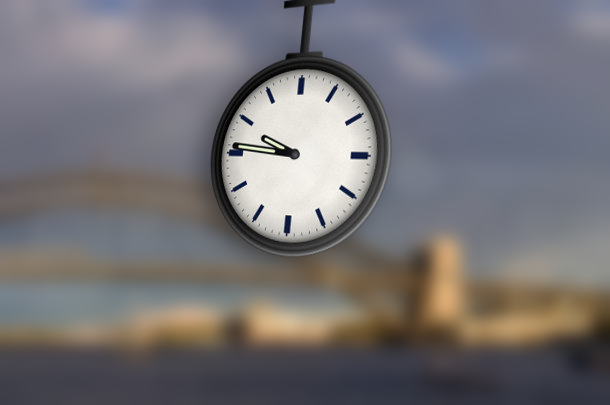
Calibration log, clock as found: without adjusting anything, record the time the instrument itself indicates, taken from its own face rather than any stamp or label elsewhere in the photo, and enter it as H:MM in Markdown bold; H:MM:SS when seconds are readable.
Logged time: **9:46**
